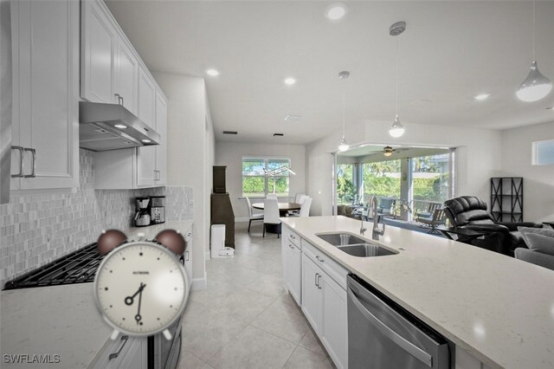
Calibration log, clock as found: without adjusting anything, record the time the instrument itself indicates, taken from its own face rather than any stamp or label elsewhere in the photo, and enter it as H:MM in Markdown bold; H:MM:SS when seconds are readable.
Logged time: **7:31**
